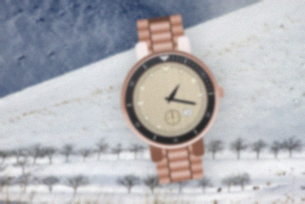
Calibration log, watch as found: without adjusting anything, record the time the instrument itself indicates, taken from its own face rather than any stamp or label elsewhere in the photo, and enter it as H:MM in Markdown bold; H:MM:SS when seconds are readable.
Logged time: **1:18**
